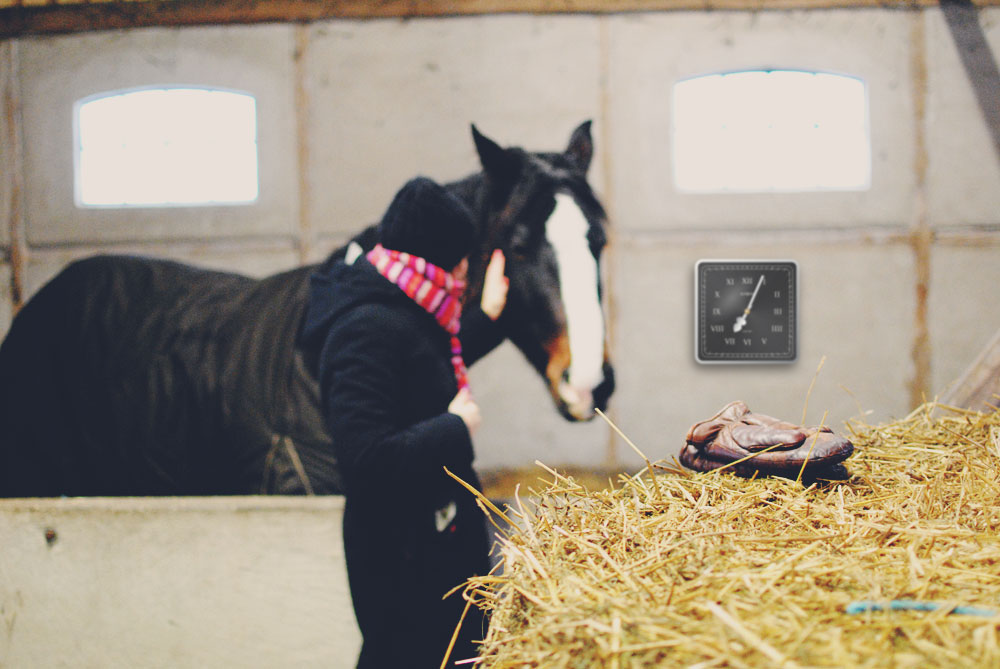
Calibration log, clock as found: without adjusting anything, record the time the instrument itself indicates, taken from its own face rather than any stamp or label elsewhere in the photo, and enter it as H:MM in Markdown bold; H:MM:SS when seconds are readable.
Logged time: **7:04**
